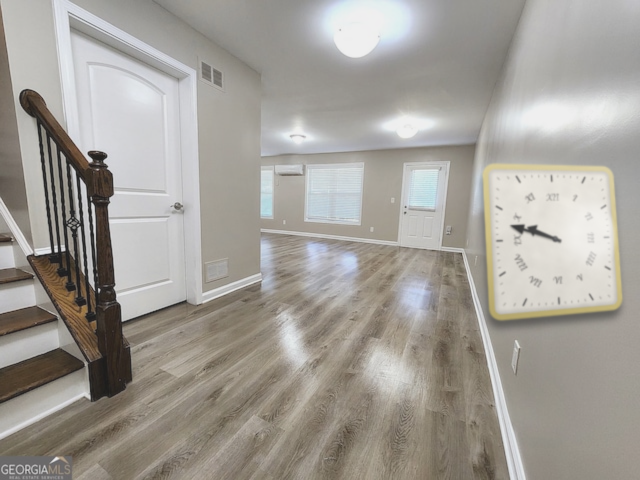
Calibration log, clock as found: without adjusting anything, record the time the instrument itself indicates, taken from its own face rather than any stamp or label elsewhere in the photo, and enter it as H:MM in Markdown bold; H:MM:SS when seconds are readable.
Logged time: **9:48**
